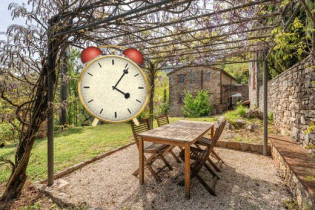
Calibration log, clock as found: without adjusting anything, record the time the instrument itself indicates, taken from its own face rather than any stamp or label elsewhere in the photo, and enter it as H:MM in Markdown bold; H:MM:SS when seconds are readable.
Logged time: **4:06**
